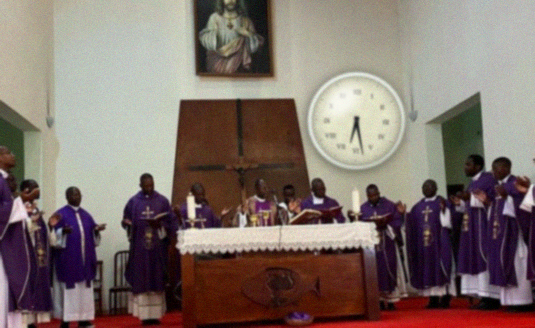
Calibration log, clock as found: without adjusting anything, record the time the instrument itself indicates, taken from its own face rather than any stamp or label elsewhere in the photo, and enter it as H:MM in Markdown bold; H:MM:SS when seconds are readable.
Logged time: **6:28**
